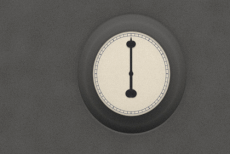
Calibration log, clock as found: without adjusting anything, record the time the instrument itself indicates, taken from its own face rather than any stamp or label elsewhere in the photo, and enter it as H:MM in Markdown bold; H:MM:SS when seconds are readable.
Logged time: **6:00**
